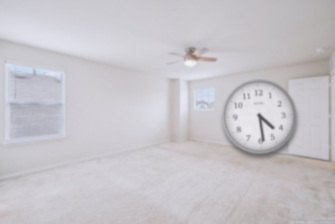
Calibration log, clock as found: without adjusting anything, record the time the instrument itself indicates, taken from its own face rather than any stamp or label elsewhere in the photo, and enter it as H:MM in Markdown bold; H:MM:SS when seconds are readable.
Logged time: **4:29**
